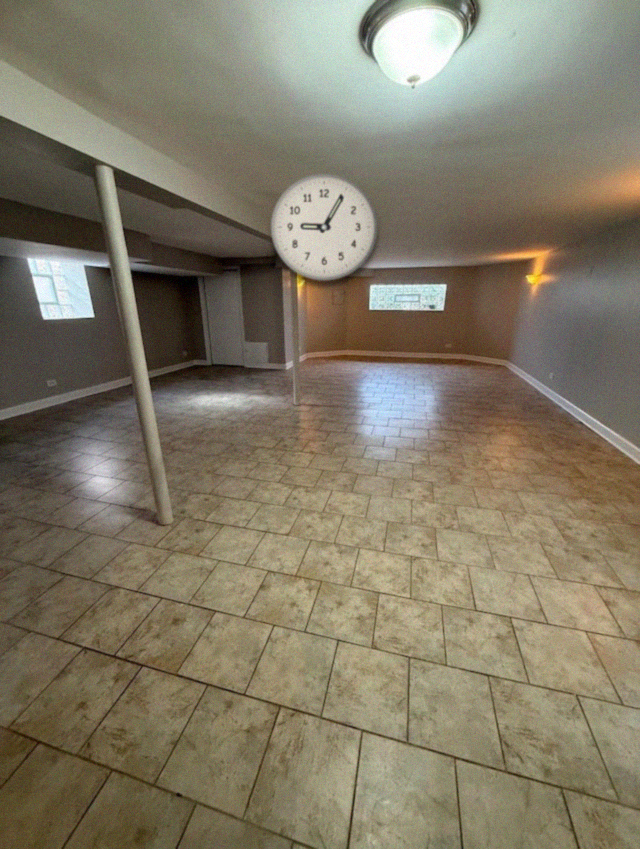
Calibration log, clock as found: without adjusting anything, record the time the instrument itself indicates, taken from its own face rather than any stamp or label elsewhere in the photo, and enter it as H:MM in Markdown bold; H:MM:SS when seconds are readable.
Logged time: **9:05**
